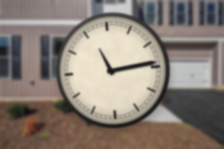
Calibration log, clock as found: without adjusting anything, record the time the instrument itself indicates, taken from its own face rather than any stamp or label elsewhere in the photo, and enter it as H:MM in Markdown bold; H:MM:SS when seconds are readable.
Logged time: **11:14**
